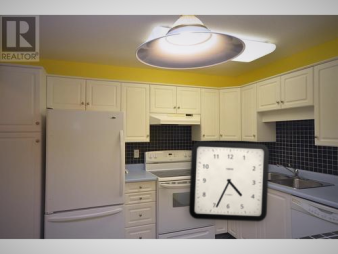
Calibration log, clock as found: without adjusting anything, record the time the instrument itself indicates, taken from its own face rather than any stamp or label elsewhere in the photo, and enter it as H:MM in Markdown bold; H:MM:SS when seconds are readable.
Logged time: **4:34**
